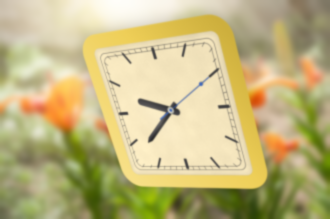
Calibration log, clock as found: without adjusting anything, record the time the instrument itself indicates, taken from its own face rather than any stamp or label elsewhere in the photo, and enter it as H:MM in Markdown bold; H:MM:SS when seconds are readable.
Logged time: **9:38:10**
